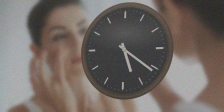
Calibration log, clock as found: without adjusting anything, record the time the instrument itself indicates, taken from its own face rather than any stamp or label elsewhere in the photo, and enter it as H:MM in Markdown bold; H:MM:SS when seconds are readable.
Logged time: **5:21**
